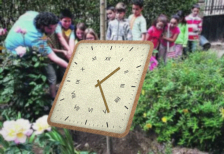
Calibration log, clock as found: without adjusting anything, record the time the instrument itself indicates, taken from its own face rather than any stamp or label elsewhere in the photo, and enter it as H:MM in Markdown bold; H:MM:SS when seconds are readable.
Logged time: **1:24**
